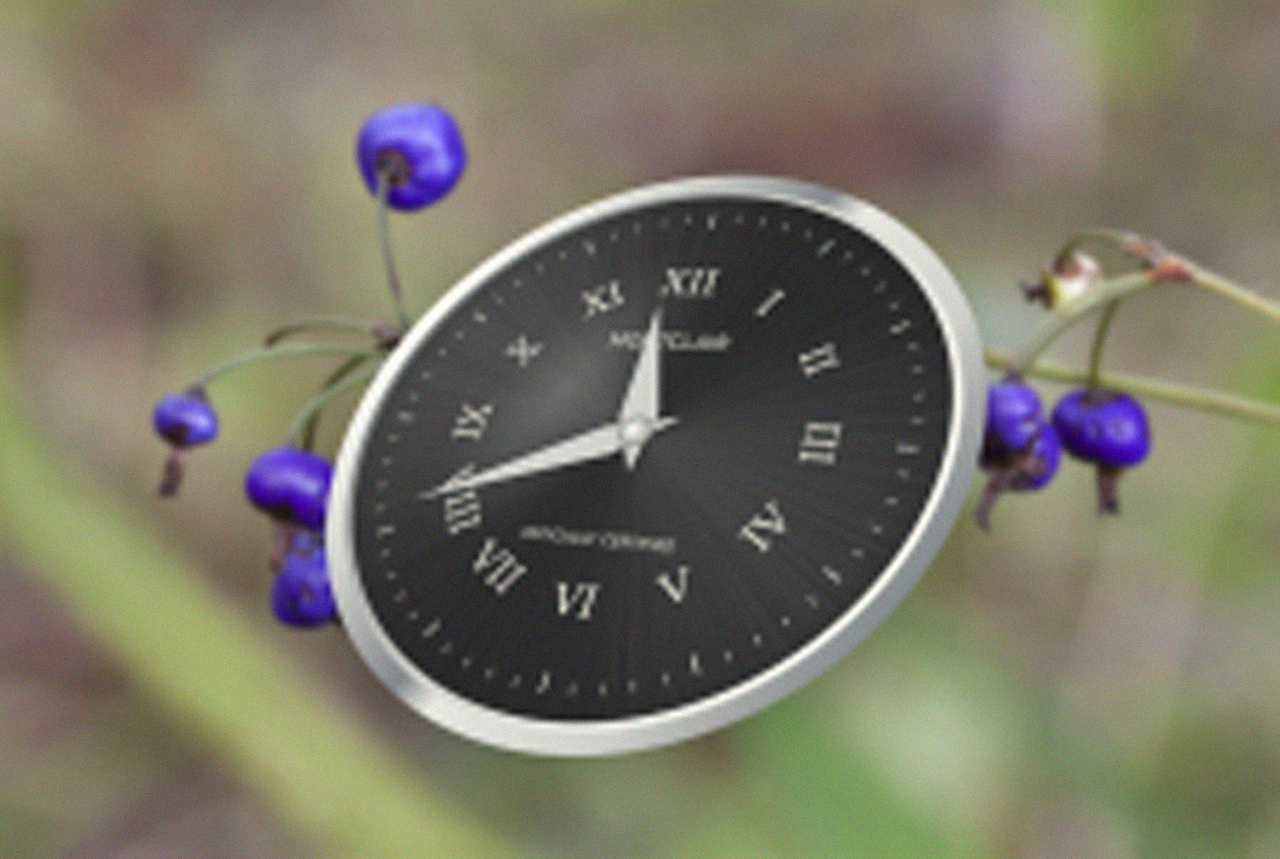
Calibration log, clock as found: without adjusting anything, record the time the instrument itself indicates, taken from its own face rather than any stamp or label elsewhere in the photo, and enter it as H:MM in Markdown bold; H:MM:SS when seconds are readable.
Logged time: **11:41**
